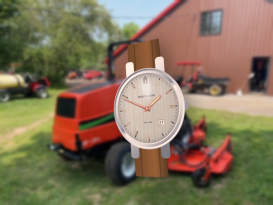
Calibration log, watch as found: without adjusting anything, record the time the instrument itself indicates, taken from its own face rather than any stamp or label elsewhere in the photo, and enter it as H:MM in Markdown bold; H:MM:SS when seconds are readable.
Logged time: **1:49**
